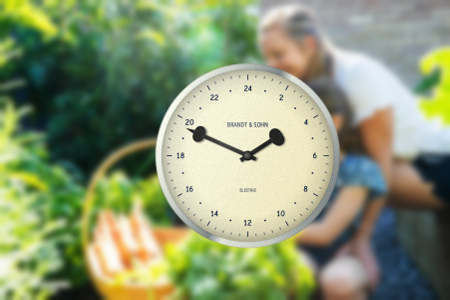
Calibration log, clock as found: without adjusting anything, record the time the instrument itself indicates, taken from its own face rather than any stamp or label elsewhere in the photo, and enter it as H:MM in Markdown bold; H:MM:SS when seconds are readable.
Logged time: **3:49**
